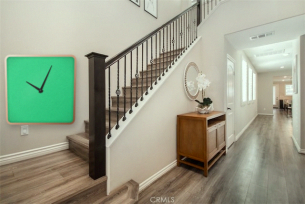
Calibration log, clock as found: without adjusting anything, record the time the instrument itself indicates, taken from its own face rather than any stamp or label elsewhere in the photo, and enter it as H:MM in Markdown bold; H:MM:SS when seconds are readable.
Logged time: **10:04**
